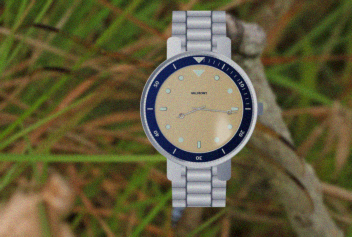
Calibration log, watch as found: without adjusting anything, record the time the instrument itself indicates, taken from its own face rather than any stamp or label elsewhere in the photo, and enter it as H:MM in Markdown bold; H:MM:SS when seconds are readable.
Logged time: **8:16**
